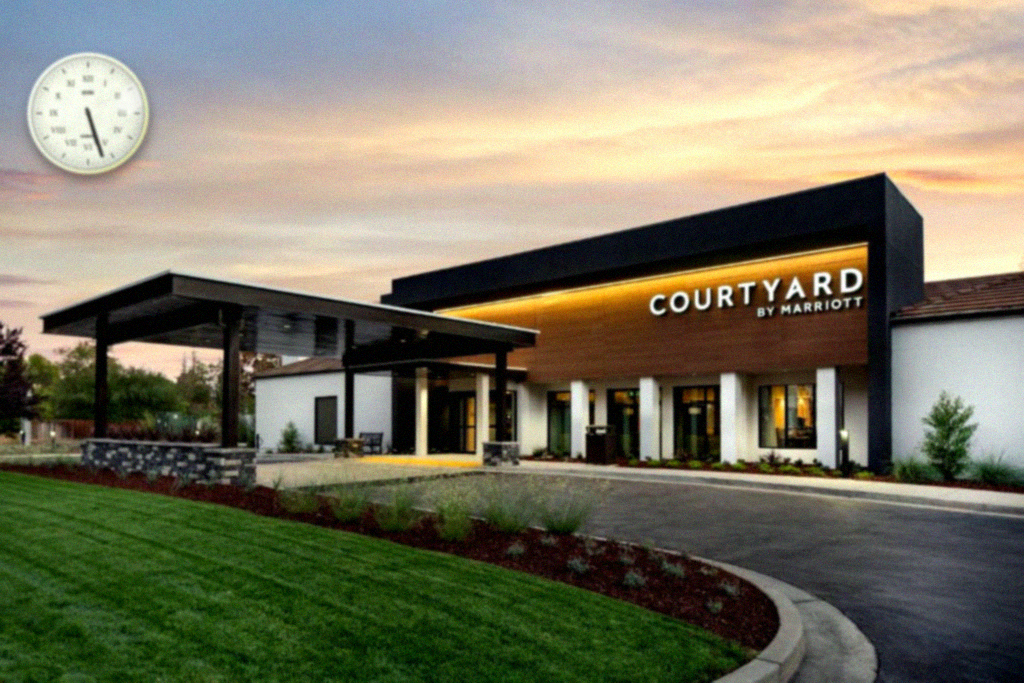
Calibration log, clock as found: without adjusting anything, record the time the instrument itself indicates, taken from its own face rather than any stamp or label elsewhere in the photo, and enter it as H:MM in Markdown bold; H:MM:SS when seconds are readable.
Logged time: **5:27**
